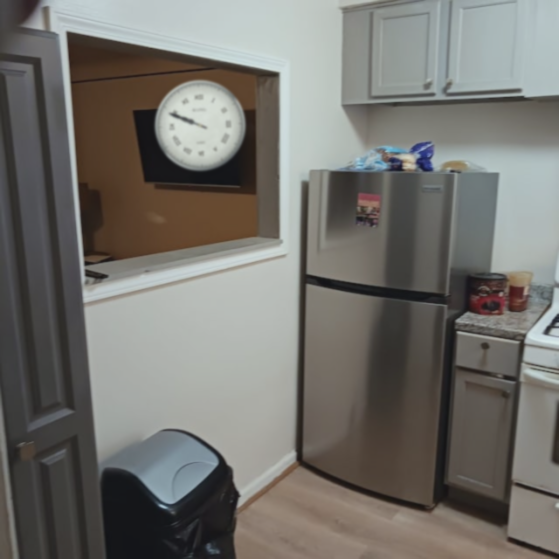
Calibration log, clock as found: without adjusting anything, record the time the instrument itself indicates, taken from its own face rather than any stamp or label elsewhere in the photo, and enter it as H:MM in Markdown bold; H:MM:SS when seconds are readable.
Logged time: **9:49**
